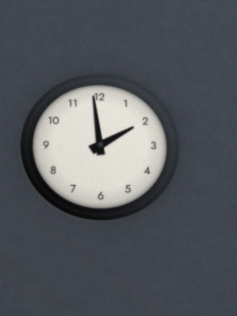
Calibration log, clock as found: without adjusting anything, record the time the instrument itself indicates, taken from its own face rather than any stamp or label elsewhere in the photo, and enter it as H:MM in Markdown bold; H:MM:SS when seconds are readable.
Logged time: **1:59**
